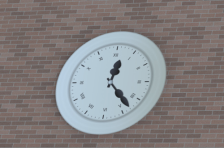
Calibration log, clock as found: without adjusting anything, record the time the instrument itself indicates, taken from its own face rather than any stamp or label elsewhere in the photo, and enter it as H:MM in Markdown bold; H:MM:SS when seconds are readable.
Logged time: **12:23**
